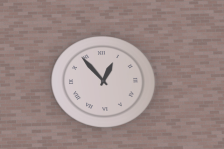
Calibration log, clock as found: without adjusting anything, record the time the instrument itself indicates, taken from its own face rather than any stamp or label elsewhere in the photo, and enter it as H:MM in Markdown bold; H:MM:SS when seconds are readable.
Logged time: **12:54**
